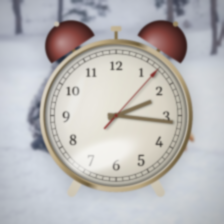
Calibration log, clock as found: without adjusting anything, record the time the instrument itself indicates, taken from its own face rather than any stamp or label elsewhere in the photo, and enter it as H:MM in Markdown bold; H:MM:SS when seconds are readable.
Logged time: **2:16:07**
